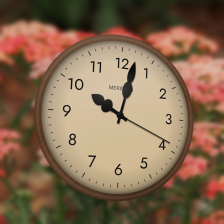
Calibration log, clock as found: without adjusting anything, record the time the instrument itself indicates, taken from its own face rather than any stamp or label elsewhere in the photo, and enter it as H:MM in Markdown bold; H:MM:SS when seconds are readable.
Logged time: **10:02:19**
